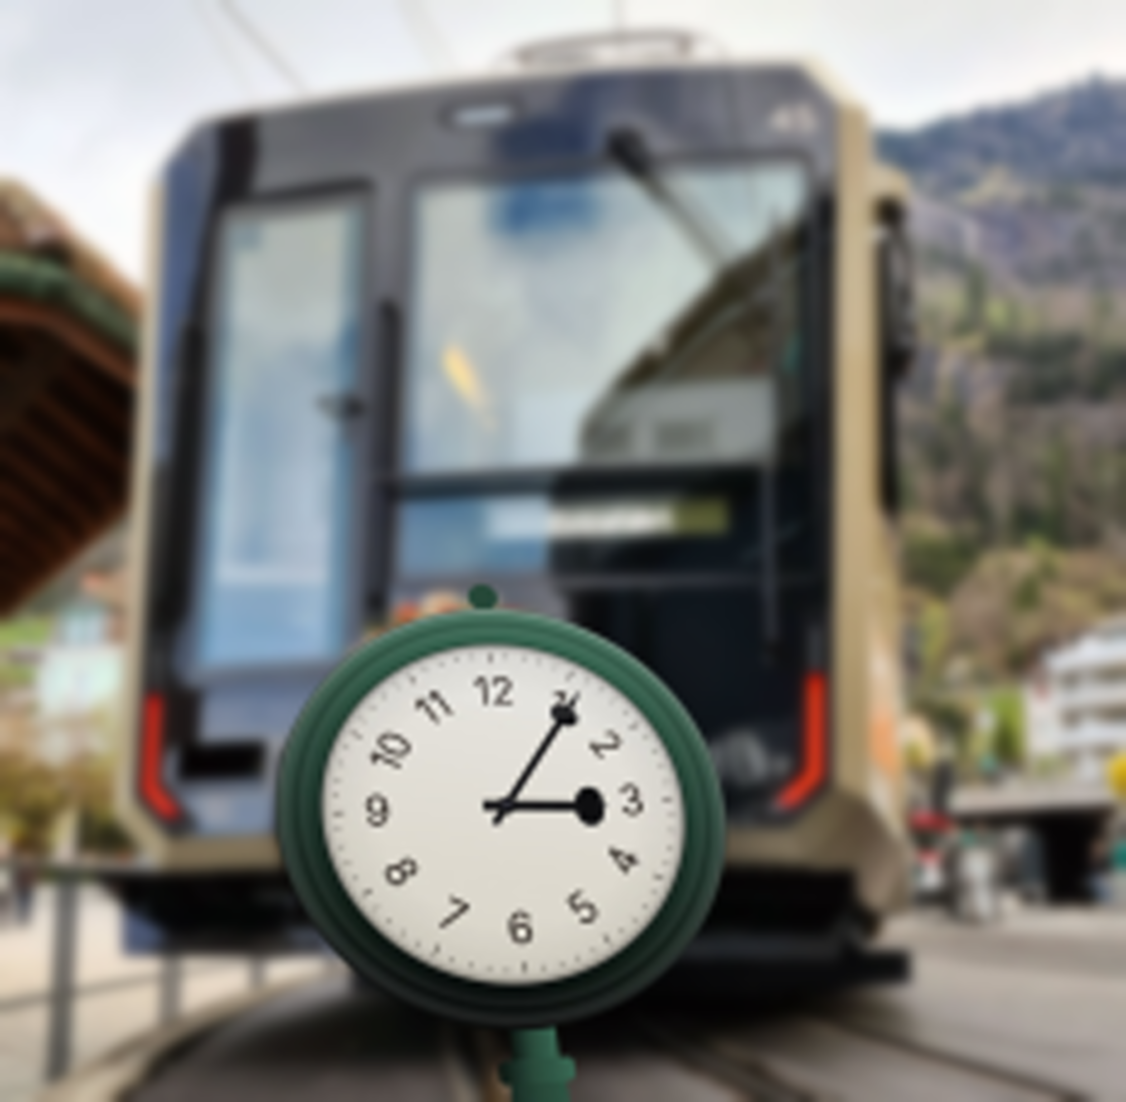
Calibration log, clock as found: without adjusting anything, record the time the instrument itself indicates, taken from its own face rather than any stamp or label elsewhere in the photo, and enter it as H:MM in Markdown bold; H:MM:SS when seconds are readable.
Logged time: **3:06**
